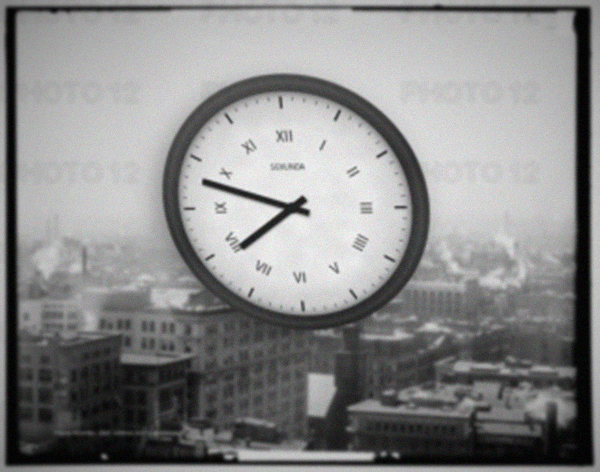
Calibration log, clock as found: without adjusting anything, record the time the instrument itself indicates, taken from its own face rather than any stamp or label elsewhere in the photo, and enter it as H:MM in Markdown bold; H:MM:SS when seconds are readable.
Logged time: **7:48**
